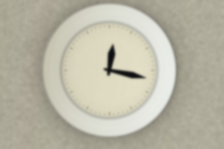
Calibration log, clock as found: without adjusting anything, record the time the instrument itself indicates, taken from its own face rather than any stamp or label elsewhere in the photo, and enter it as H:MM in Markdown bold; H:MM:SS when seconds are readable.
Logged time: **12:17**
